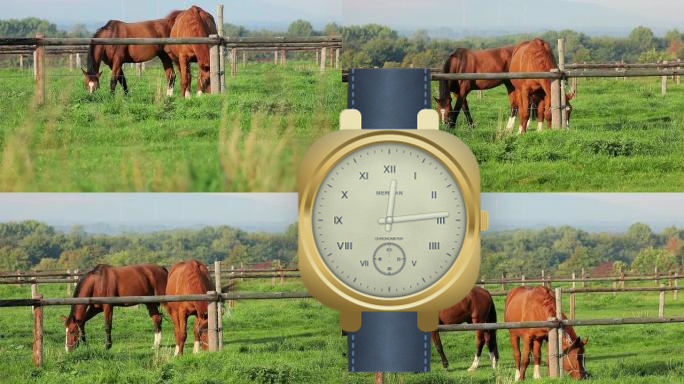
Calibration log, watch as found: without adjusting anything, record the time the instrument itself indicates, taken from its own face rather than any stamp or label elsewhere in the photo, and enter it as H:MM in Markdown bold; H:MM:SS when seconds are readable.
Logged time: **12:14**
